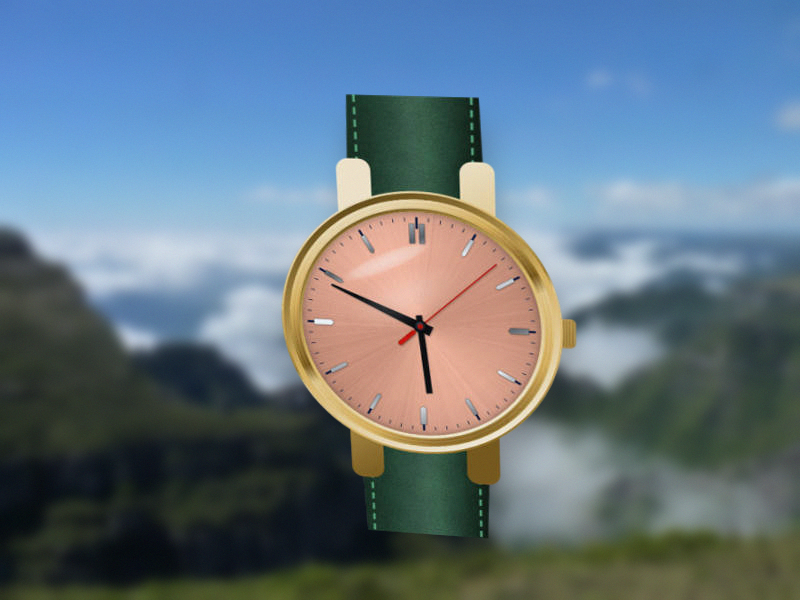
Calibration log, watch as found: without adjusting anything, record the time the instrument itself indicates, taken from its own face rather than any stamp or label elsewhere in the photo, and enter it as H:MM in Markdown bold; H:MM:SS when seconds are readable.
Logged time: **5:49:08**
